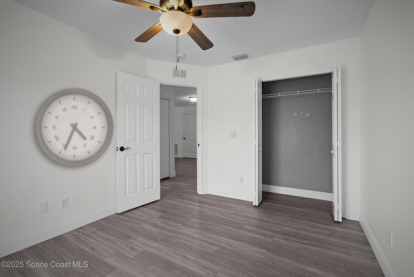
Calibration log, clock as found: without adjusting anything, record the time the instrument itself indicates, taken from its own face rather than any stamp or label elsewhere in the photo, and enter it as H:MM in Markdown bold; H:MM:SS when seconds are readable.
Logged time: **4:34**
